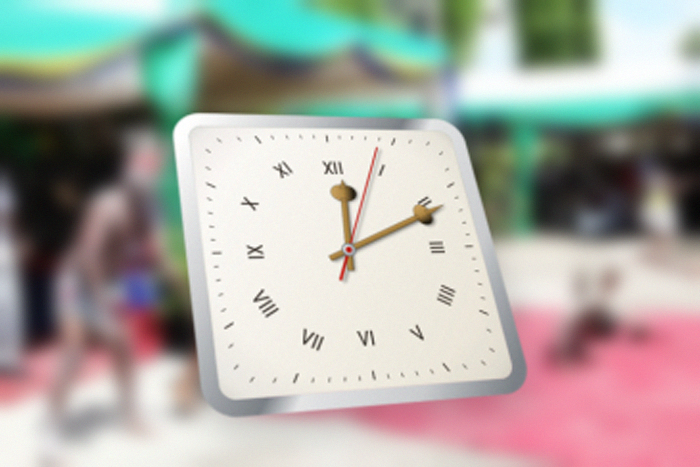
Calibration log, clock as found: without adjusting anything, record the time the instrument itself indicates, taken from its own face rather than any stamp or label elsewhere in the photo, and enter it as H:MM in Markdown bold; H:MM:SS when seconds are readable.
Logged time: **12:11:04**
